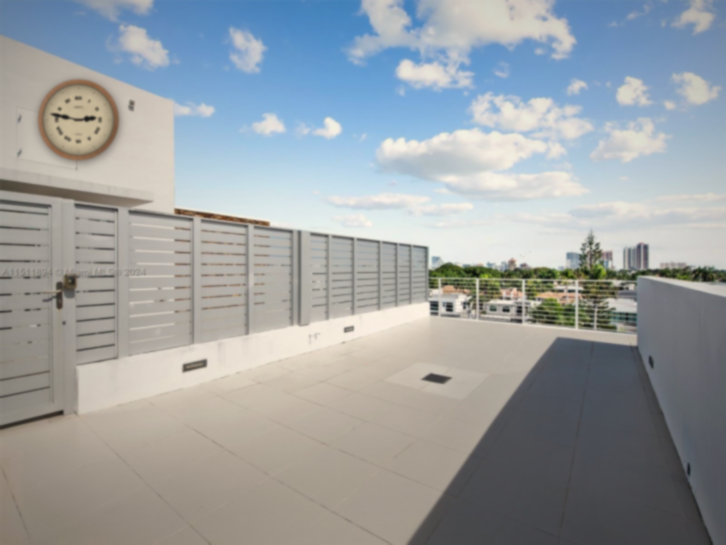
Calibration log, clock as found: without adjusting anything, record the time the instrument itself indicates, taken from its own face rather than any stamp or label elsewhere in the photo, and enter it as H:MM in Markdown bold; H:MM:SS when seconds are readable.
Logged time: **2:47**
